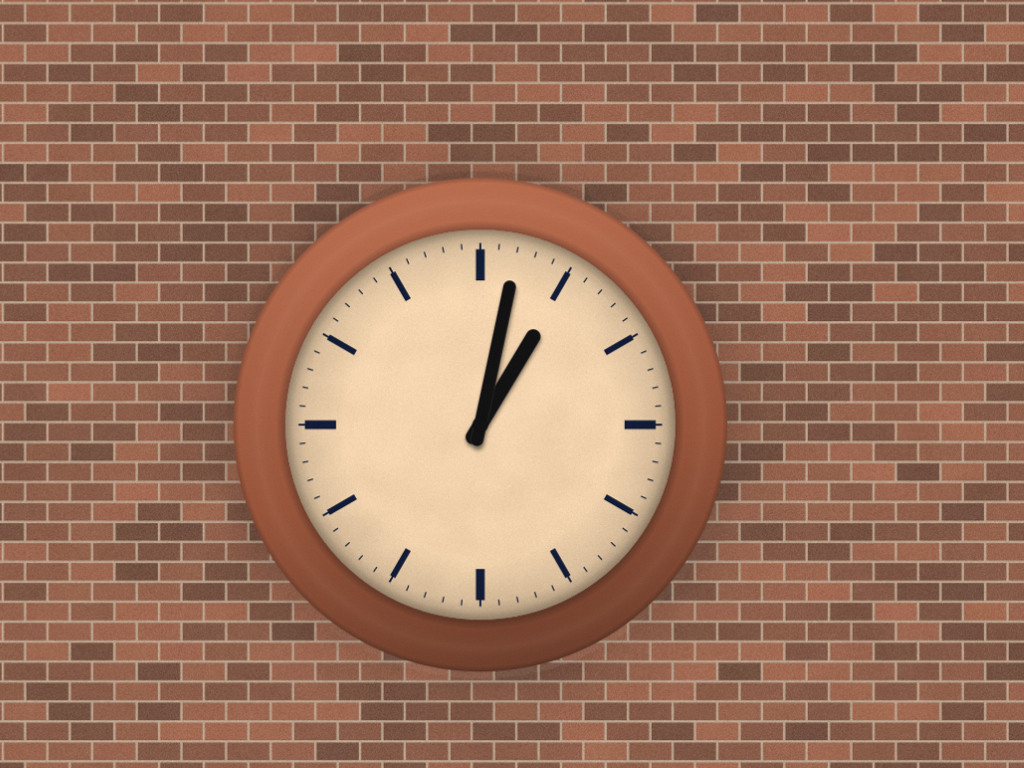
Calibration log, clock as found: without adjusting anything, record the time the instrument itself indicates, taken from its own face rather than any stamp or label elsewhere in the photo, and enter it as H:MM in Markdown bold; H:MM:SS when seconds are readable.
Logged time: **1:02**
